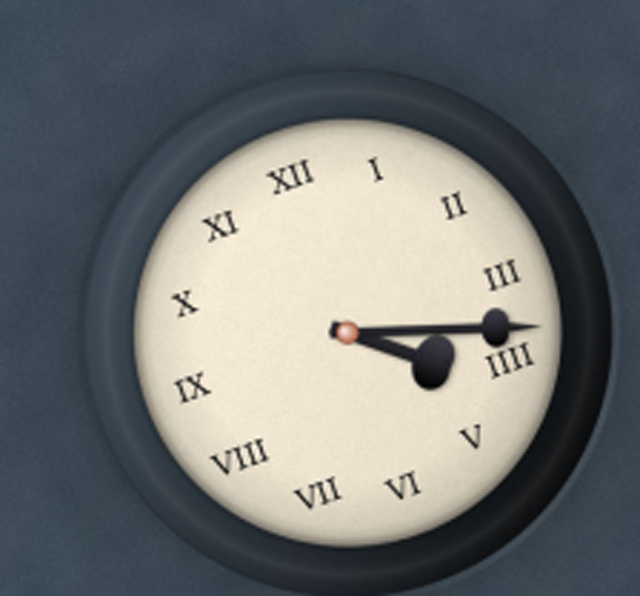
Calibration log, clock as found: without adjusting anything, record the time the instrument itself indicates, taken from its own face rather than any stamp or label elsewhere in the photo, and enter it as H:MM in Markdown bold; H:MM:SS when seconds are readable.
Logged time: **4:18**
